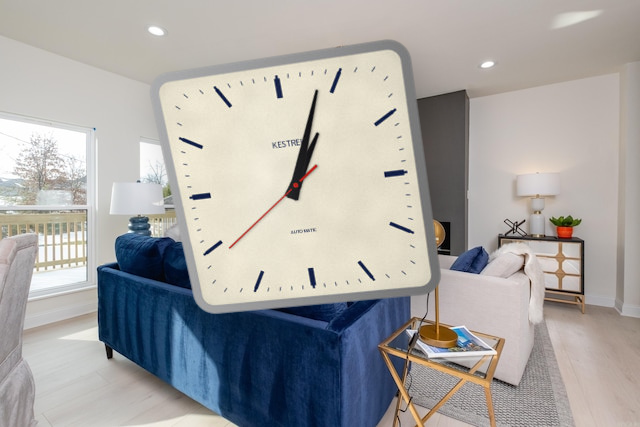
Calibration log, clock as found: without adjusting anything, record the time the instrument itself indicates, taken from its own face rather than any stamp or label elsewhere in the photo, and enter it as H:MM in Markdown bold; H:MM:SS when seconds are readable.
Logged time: **1:03:39**
